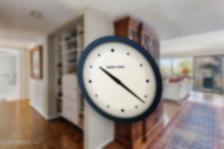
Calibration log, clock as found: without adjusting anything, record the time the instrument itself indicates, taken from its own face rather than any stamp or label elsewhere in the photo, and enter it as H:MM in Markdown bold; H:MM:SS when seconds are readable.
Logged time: **10:22**
